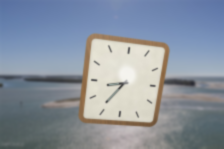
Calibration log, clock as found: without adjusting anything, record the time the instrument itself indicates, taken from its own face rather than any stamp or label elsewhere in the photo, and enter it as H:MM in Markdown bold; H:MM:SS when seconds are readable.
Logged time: **8:36**
